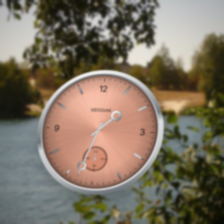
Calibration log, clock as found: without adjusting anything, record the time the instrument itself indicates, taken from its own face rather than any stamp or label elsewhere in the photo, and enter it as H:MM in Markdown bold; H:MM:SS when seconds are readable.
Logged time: **1:33**
